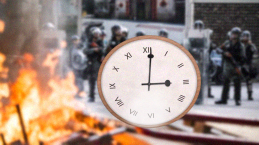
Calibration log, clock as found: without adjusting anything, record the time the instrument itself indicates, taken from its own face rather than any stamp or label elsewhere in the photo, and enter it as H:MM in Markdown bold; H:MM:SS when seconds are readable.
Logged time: **3:01**
